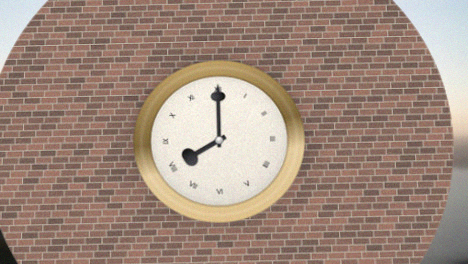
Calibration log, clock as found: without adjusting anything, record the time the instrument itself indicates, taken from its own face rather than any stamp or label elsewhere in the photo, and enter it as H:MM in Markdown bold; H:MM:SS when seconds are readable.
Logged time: **8:00**
